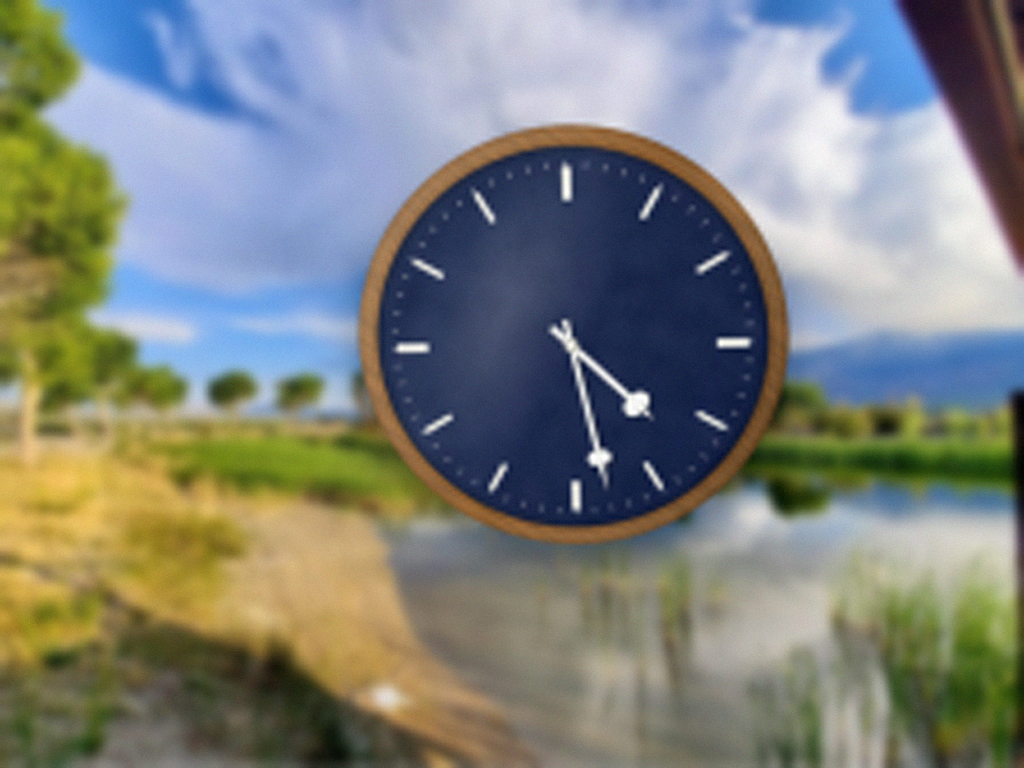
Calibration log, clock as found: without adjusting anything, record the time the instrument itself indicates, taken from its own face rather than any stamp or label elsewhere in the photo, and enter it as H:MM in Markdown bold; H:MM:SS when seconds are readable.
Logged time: **4:28**
